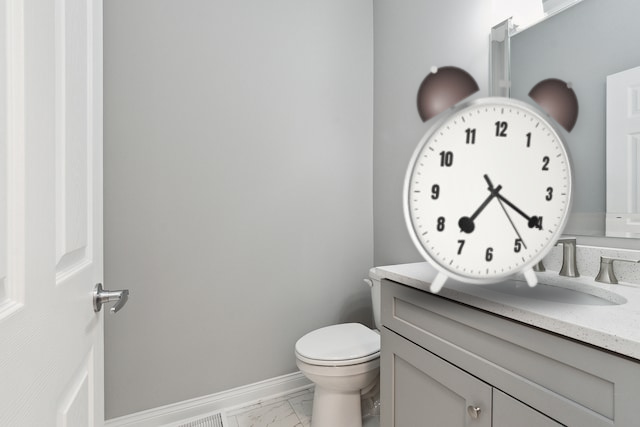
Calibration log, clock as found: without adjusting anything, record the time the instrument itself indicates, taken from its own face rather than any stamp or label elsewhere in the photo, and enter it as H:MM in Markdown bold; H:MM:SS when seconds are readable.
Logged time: **7:20:24**
